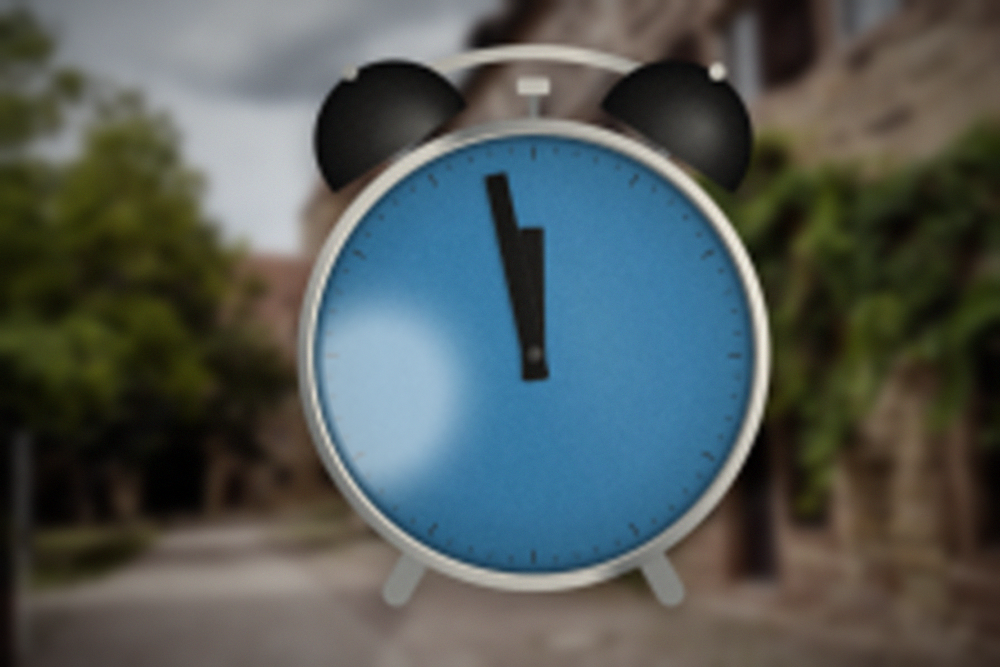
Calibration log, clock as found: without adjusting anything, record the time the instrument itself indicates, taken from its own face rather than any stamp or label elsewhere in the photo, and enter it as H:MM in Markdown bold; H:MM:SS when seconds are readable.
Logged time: **11:58**
